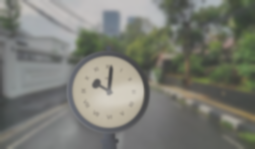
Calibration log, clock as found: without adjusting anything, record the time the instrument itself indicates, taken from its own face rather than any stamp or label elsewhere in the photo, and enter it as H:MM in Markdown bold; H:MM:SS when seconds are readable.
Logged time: **10:01**
